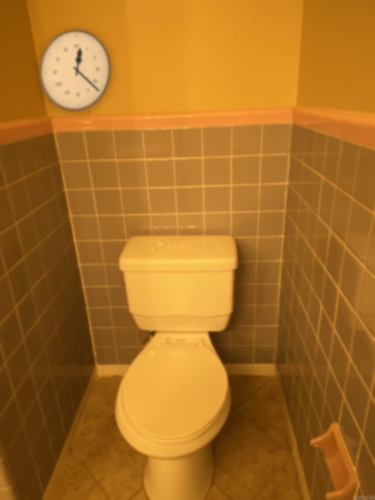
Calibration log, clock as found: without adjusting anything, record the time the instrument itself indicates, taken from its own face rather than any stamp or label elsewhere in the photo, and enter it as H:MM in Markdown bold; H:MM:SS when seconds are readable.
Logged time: **12:22**
